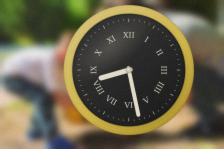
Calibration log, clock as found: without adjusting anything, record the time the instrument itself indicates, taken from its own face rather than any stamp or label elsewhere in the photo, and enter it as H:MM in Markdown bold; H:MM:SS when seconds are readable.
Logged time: **8:28**
